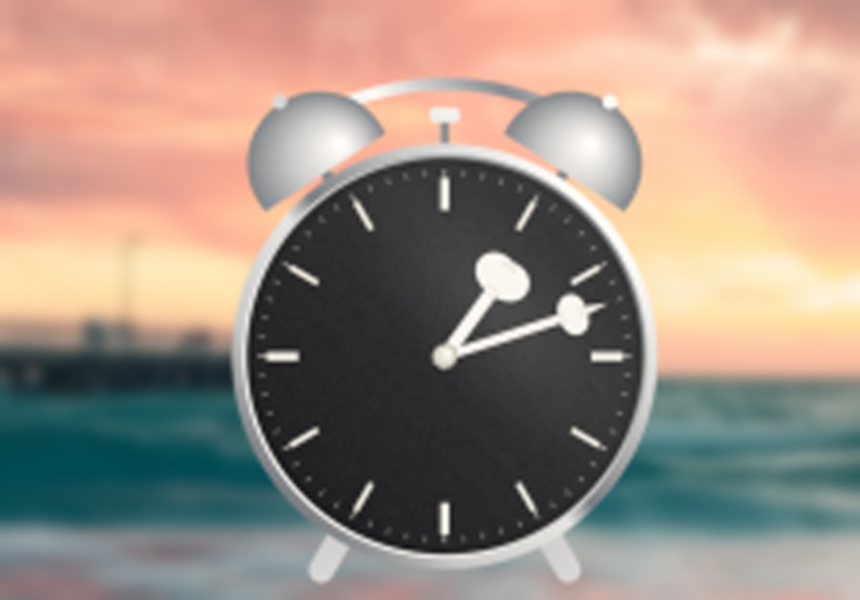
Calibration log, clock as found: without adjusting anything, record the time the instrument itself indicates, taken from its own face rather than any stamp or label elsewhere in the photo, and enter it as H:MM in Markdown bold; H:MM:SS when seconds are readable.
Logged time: **1:12**
